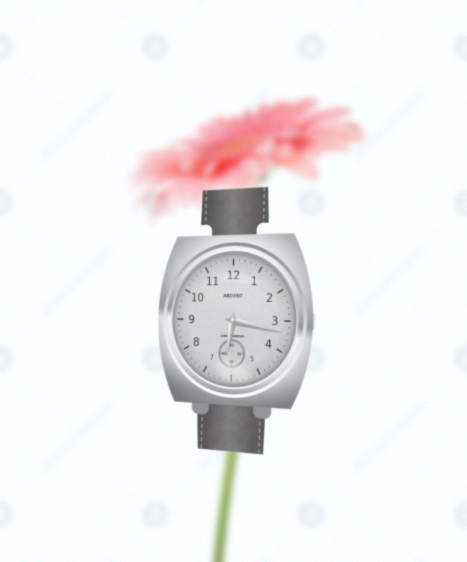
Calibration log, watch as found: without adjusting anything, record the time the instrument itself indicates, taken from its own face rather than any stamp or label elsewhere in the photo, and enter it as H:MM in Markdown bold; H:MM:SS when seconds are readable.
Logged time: **6:17**
